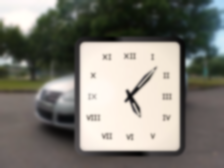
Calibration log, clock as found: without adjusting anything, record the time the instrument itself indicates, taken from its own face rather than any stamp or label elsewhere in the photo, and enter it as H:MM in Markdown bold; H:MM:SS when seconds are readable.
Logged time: **5:07**
